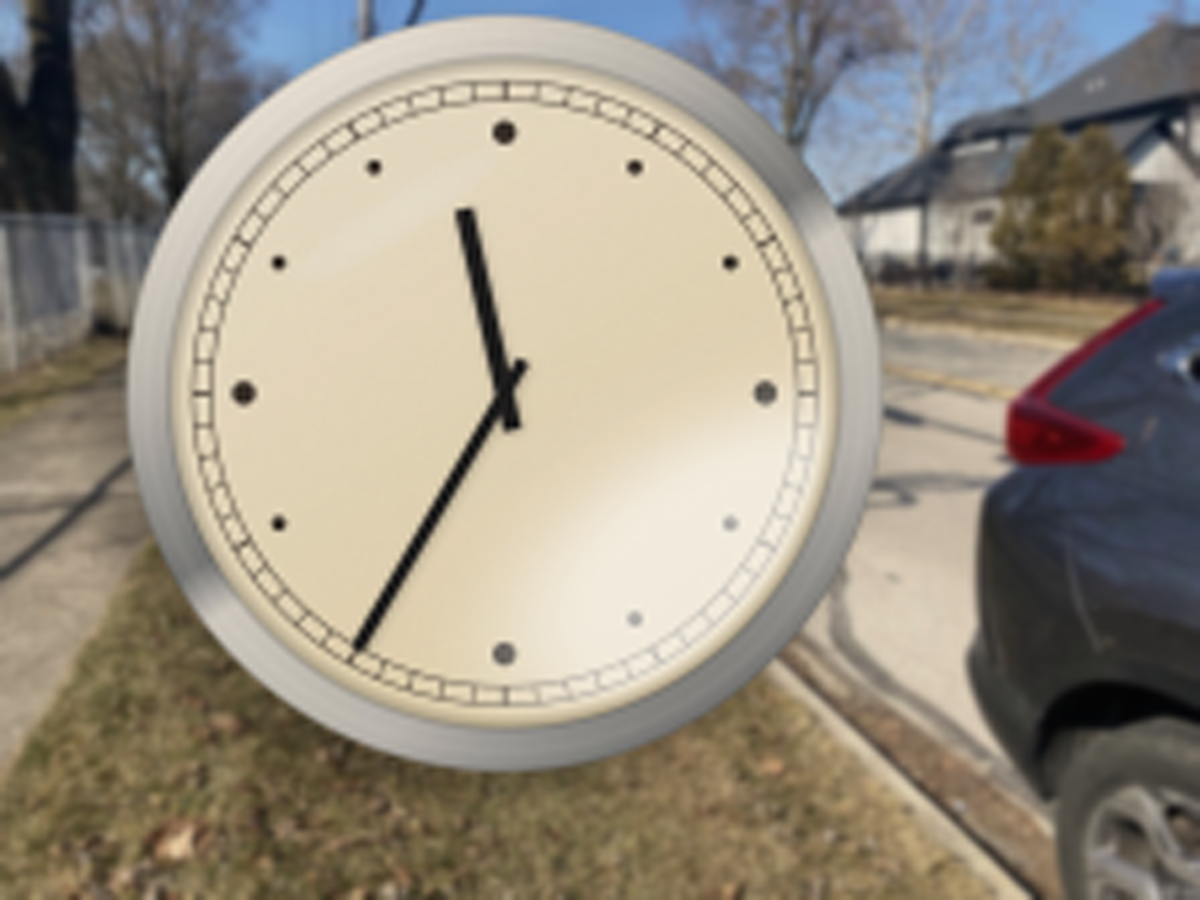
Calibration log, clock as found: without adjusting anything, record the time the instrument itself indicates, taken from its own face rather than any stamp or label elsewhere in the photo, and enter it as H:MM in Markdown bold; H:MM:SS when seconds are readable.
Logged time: **11:35**
